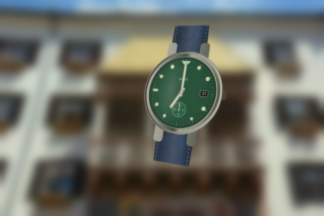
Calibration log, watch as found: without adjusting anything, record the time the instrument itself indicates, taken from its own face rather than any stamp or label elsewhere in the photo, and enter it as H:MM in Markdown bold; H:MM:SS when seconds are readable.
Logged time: **7:00**
